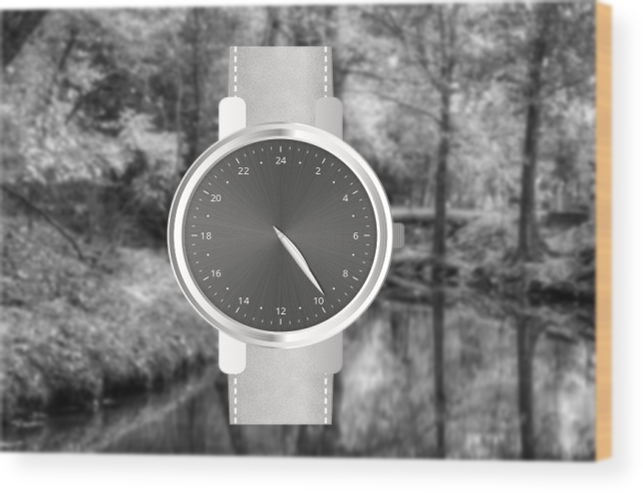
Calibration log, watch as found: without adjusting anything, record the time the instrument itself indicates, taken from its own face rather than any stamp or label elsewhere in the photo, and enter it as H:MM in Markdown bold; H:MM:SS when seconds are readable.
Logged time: **9:24**
